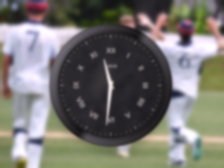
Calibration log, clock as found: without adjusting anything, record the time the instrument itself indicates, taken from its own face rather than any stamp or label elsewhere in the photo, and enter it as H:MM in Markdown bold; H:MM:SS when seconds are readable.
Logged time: **11:31**
